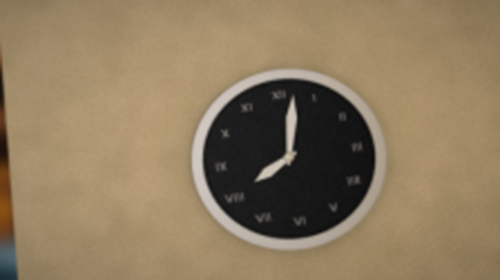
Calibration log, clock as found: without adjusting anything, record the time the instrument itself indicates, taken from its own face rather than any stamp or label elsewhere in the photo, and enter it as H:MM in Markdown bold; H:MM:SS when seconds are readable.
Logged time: **8:02**
